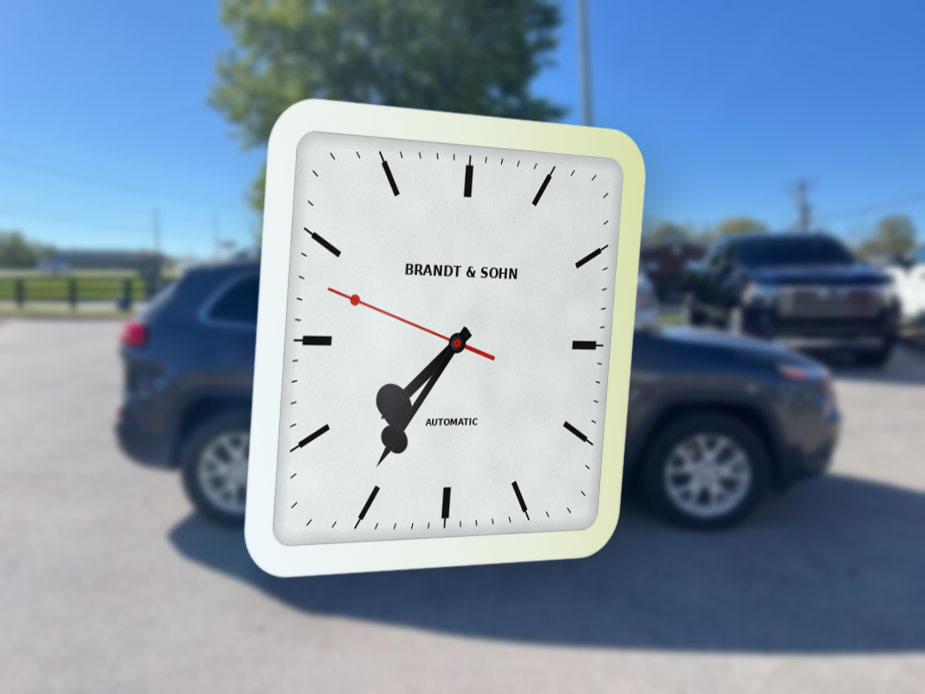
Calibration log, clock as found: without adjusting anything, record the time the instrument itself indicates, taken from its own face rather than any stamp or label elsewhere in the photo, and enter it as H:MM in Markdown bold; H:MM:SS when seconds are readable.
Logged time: **7:35:48**
